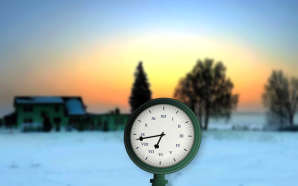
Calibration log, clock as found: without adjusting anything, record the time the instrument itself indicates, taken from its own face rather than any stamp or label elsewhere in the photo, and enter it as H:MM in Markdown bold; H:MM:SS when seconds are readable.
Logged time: **6:43**
